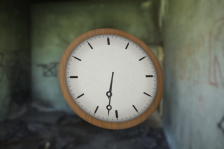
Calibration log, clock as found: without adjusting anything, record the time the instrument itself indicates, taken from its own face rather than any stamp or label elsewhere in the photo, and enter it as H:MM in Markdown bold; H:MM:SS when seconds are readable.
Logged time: **6:32**
